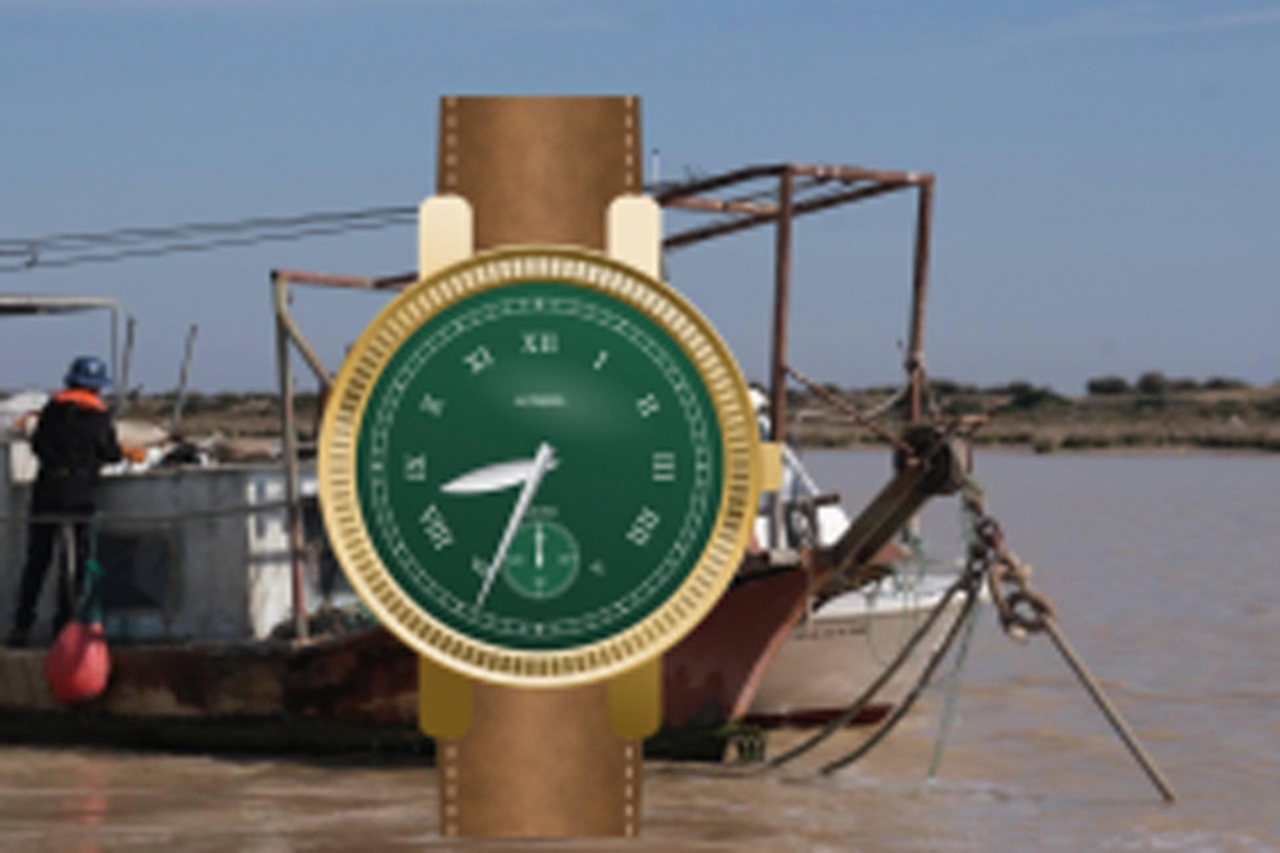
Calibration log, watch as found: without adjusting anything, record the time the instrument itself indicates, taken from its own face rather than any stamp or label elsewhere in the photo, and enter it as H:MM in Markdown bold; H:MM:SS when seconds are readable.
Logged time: **8:34**
